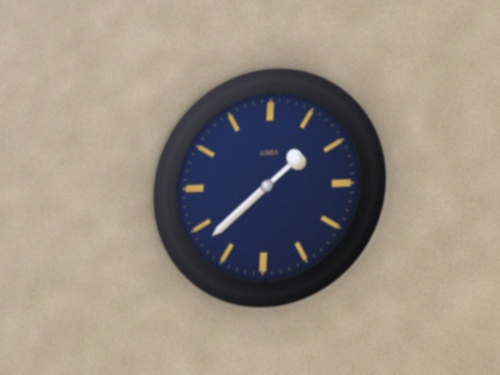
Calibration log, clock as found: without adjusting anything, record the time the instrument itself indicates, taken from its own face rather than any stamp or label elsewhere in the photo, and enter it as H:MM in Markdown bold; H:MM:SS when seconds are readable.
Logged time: **1:38**
